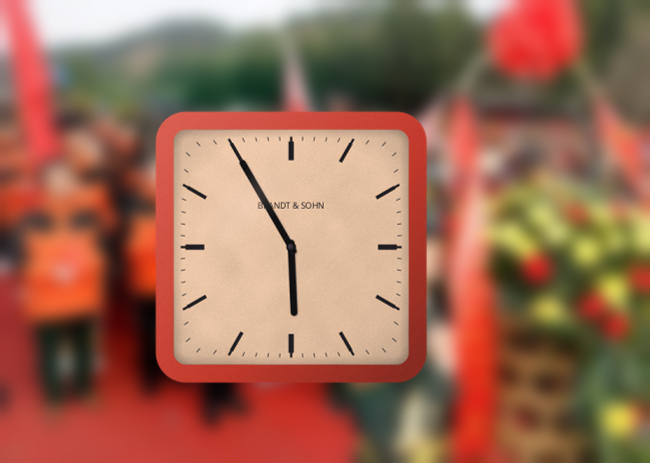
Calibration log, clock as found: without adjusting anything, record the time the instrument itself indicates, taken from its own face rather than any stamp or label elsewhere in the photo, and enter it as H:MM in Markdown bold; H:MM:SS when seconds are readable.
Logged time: **5:55**
